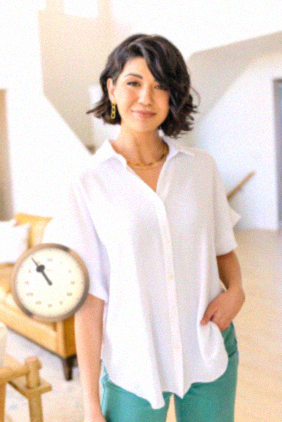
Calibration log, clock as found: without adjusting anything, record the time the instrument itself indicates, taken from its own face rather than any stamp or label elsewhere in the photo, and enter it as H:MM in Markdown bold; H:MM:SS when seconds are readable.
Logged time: **10:54**
